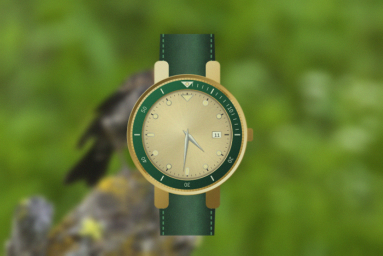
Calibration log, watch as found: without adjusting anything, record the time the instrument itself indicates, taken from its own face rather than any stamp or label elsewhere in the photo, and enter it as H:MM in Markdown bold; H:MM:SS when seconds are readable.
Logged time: **4:31**
